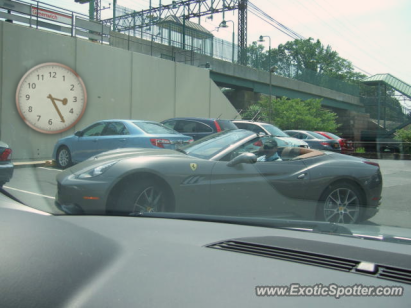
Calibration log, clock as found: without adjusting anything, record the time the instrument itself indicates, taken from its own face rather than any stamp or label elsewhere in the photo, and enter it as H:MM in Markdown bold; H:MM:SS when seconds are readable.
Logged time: **3:25**
